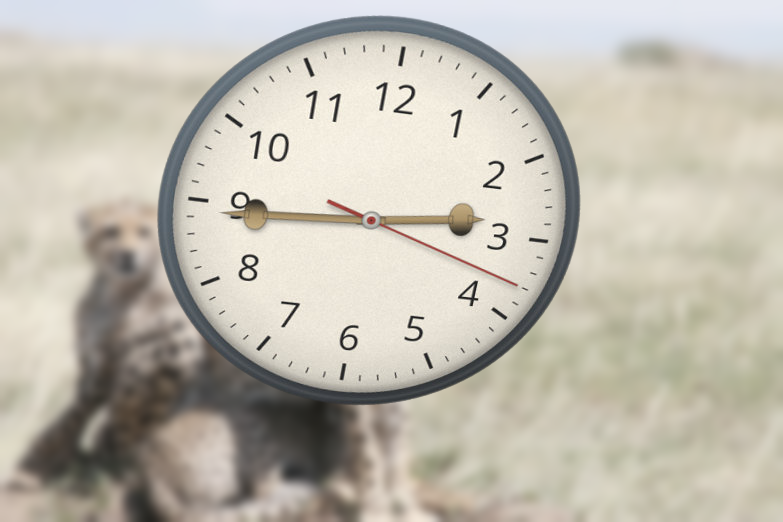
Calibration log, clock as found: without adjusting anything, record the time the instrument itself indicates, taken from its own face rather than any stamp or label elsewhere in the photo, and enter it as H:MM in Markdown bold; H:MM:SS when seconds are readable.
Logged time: **2:44:18**
